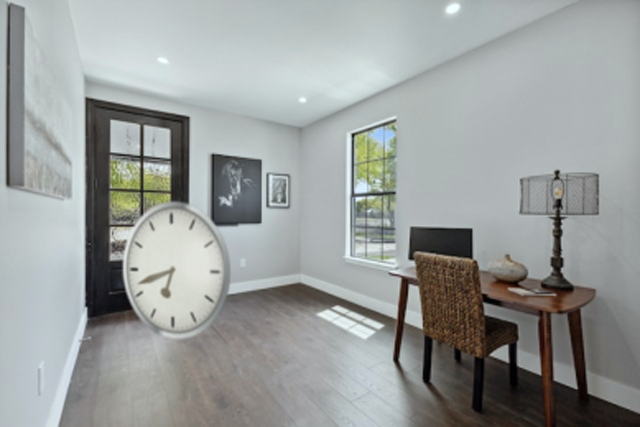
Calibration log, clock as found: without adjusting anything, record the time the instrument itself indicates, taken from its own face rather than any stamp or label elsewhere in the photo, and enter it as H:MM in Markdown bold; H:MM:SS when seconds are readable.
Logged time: **6:42**
